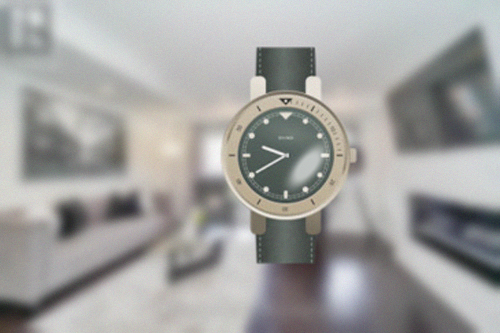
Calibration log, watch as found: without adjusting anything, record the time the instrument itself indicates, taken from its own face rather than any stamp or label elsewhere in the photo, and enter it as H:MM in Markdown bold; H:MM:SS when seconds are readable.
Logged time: **9:40**
